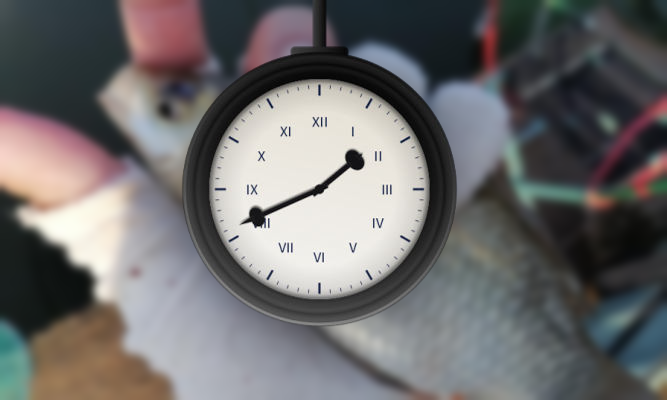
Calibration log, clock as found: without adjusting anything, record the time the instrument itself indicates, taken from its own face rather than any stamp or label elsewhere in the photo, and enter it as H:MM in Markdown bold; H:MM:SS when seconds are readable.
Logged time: **1:41**
